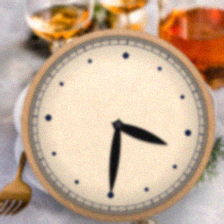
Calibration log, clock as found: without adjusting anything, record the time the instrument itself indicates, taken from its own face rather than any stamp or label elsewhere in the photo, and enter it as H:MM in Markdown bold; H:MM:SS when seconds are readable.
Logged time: **3:30**
